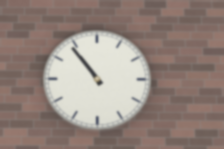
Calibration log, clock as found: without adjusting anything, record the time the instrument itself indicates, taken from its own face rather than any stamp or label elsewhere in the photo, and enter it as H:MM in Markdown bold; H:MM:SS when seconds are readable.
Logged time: **10:54**
